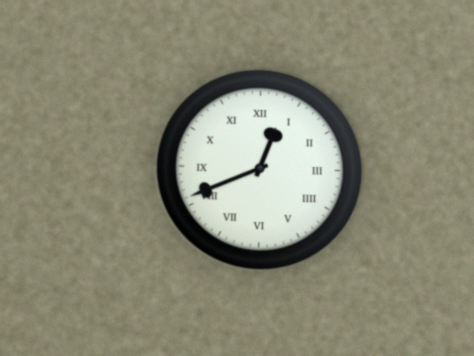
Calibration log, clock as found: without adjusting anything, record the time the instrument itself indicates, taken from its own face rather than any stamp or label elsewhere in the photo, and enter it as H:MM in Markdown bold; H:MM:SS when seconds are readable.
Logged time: **12:41**
